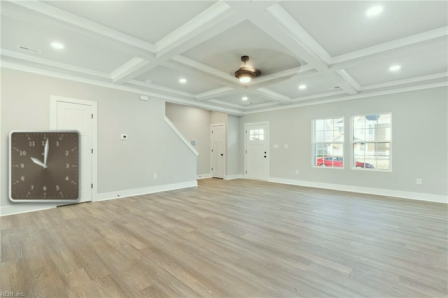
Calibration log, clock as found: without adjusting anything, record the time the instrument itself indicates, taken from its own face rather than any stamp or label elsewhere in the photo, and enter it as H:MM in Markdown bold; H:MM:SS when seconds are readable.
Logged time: **10:01**
